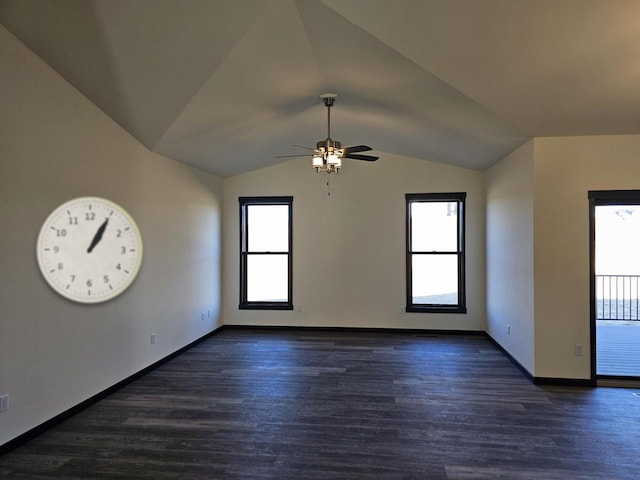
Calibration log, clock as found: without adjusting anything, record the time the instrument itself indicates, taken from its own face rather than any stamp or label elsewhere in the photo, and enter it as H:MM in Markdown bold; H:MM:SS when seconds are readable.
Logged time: **1:05**
